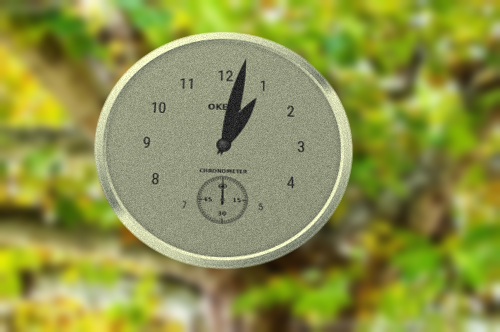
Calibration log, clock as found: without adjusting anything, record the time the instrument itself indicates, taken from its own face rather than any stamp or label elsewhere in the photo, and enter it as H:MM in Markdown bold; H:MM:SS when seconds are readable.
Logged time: **1:02**
